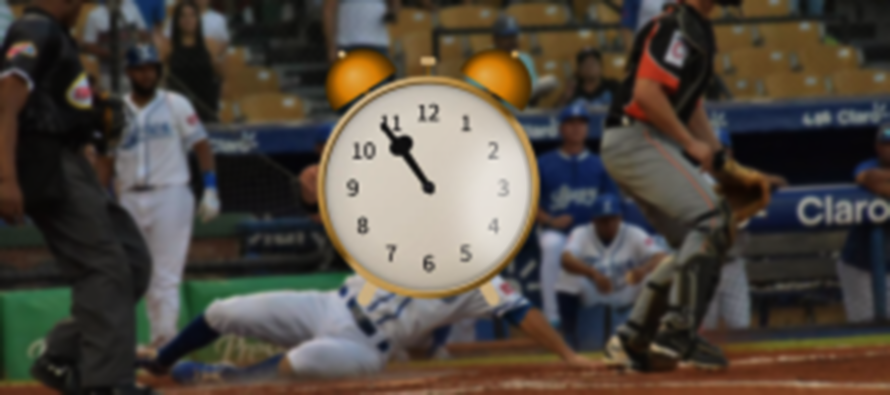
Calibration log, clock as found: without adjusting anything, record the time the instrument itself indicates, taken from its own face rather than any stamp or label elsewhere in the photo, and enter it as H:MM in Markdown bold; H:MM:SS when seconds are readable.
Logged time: **10:54**
